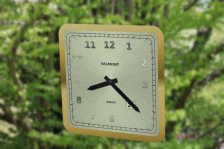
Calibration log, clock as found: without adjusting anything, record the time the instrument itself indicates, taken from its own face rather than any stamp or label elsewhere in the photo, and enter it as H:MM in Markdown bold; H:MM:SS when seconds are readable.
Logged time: **8:22**
